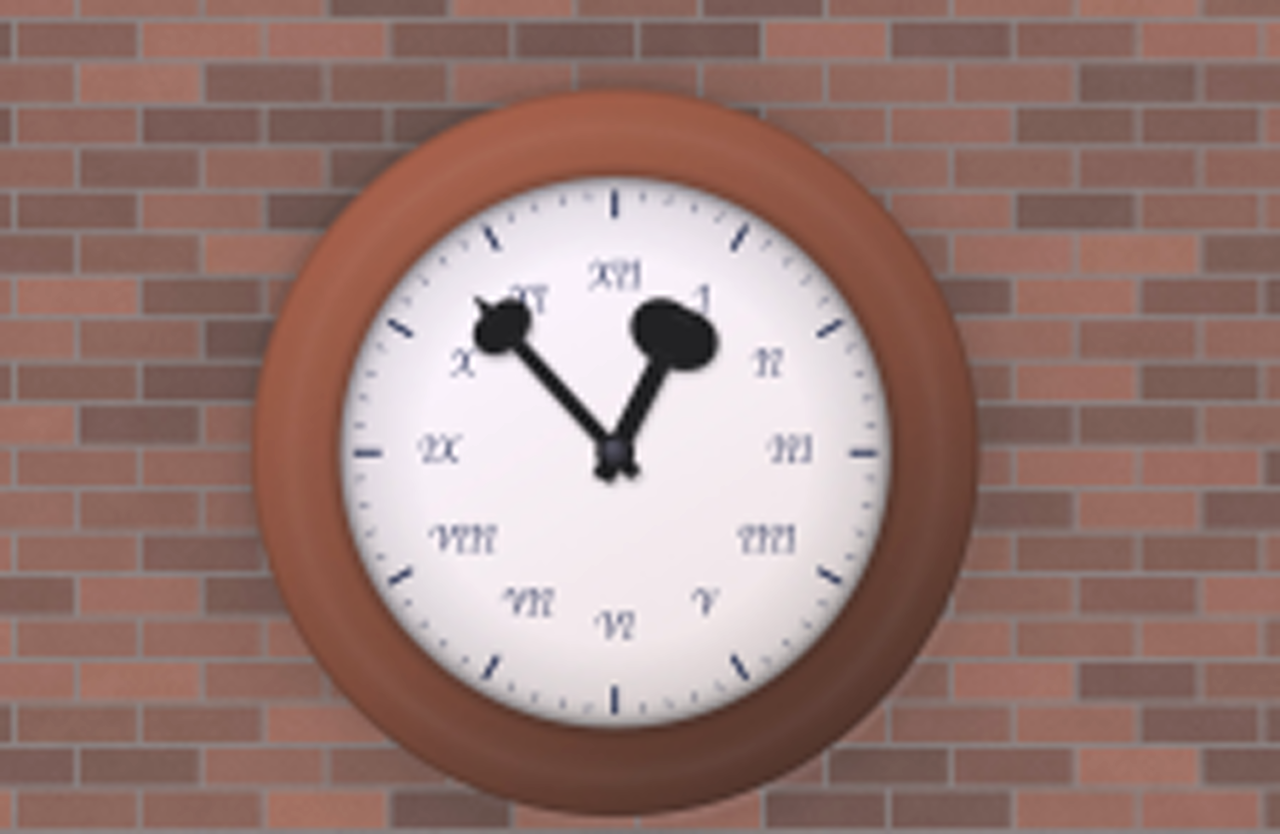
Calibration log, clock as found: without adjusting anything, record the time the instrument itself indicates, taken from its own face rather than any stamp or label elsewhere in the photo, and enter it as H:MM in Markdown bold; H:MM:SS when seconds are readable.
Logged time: **12:53**
